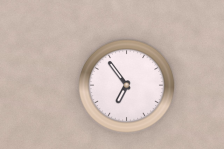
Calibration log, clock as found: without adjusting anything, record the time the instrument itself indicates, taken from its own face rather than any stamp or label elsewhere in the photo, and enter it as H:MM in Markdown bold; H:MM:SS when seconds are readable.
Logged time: **6:54**
